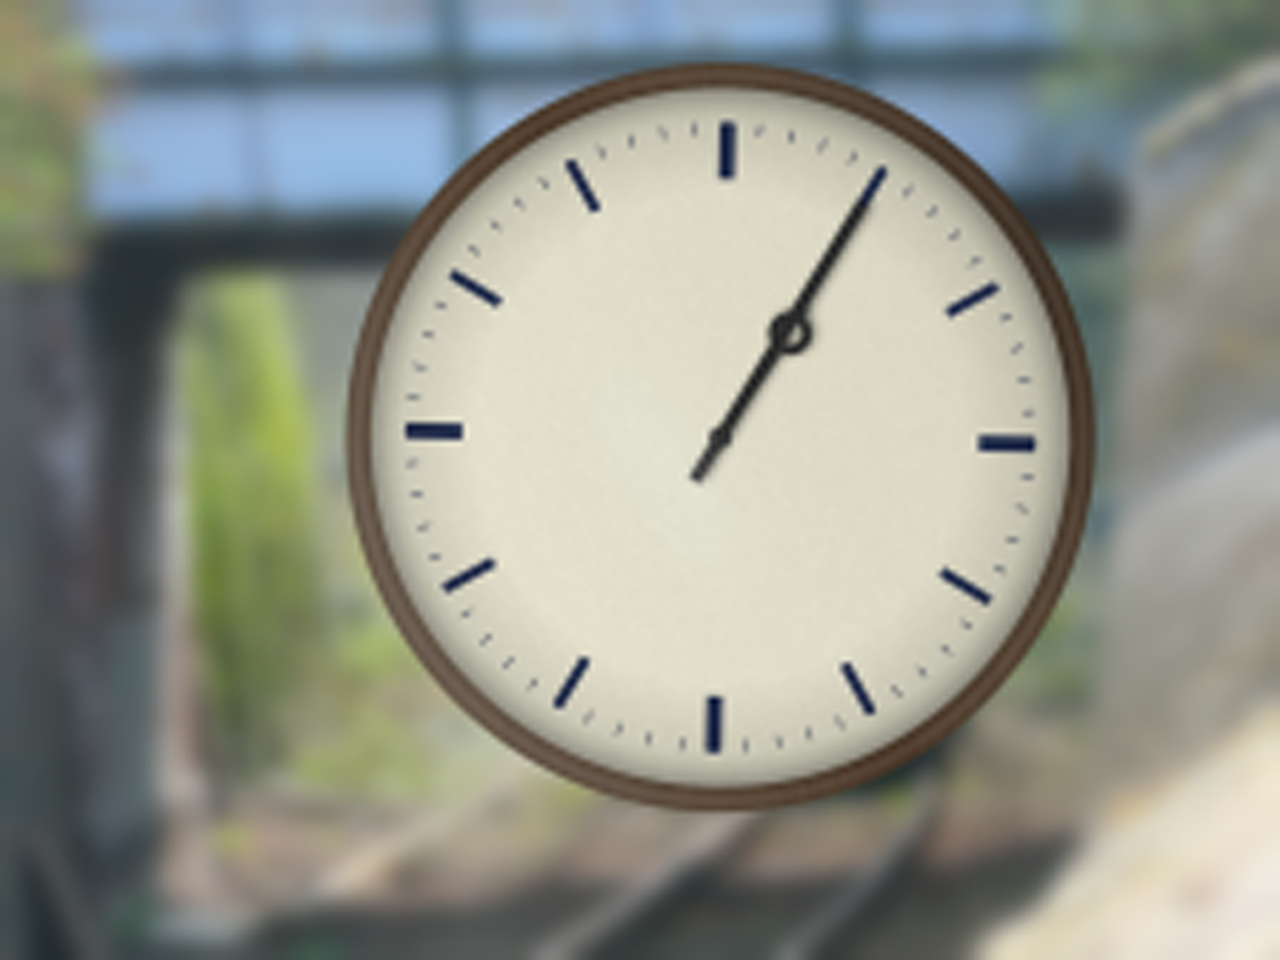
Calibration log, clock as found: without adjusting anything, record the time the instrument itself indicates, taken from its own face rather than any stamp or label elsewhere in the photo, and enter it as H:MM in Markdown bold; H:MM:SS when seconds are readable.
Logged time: **1:05**
